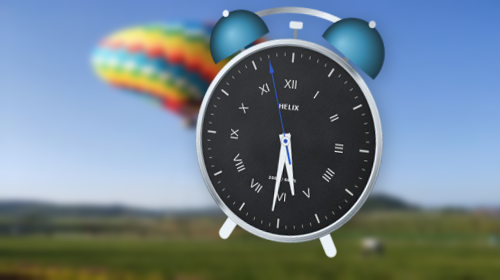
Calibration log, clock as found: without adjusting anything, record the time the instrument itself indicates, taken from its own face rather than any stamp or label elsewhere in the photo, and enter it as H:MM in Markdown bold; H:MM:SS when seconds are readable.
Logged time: **5:30:57**
